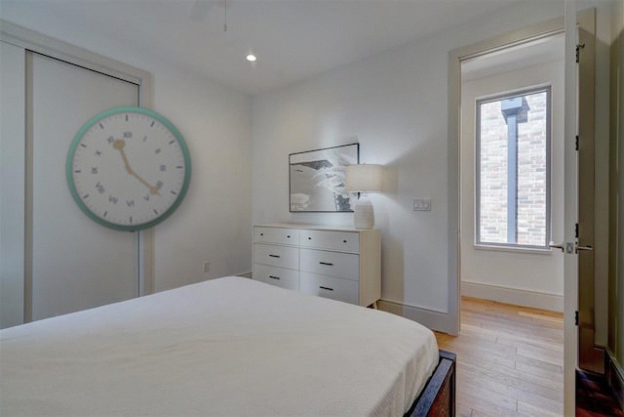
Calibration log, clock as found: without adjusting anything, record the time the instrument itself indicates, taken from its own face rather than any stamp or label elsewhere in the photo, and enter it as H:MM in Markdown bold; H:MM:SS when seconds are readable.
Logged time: **11:22**
